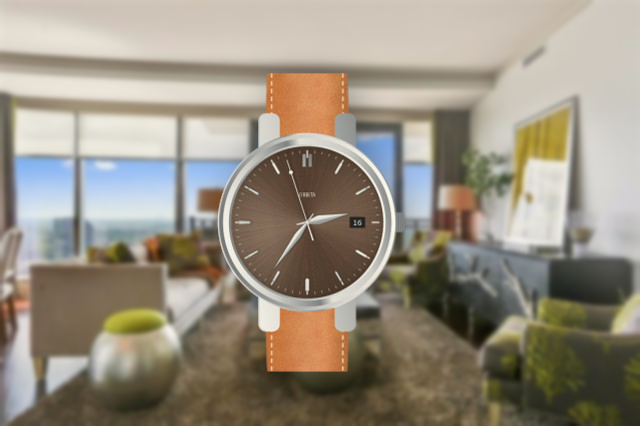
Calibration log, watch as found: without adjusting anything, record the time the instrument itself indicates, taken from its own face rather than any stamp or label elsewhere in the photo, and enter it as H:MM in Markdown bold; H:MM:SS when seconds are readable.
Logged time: **2:35:57**
